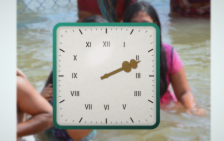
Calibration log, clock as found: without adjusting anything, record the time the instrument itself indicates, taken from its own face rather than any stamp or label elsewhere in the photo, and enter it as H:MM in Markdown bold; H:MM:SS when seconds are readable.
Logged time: **2:11**
